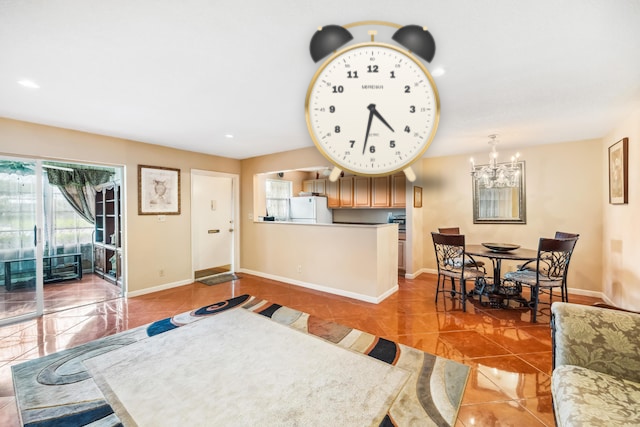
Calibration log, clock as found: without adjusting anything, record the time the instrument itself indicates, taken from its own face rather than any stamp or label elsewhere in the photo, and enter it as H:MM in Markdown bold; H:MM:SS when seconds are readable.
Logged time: **4:32**
